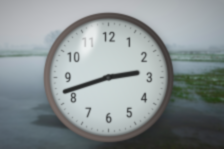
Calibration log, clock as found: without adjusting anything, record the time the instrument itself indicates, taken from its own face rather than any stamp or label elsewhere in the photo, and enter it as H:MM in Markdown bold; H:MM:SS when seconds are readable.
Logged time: **2:42**
